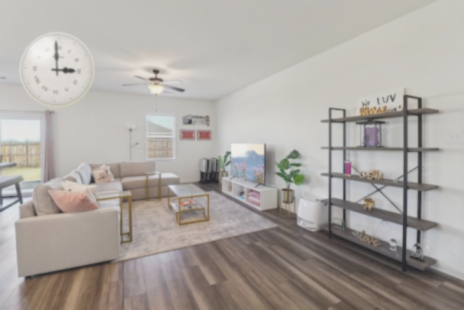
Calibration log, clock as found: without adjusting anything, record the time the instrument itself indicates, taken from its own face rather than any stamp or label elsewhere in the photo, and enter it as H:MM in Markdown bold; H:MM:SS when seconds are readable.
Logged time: **2:59**
